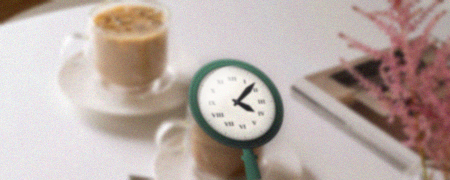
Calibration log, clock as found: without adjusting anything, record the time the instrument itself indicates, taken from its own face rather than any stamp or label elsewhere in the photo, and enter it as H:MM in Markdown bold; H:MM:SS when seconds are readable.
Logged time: **4:08**
